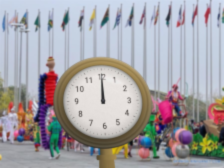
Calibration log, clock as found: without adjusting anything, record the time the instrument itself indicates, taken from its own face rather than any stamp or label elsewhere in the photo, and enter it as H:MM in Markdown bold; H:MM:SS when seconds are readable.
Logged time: **12:00**
